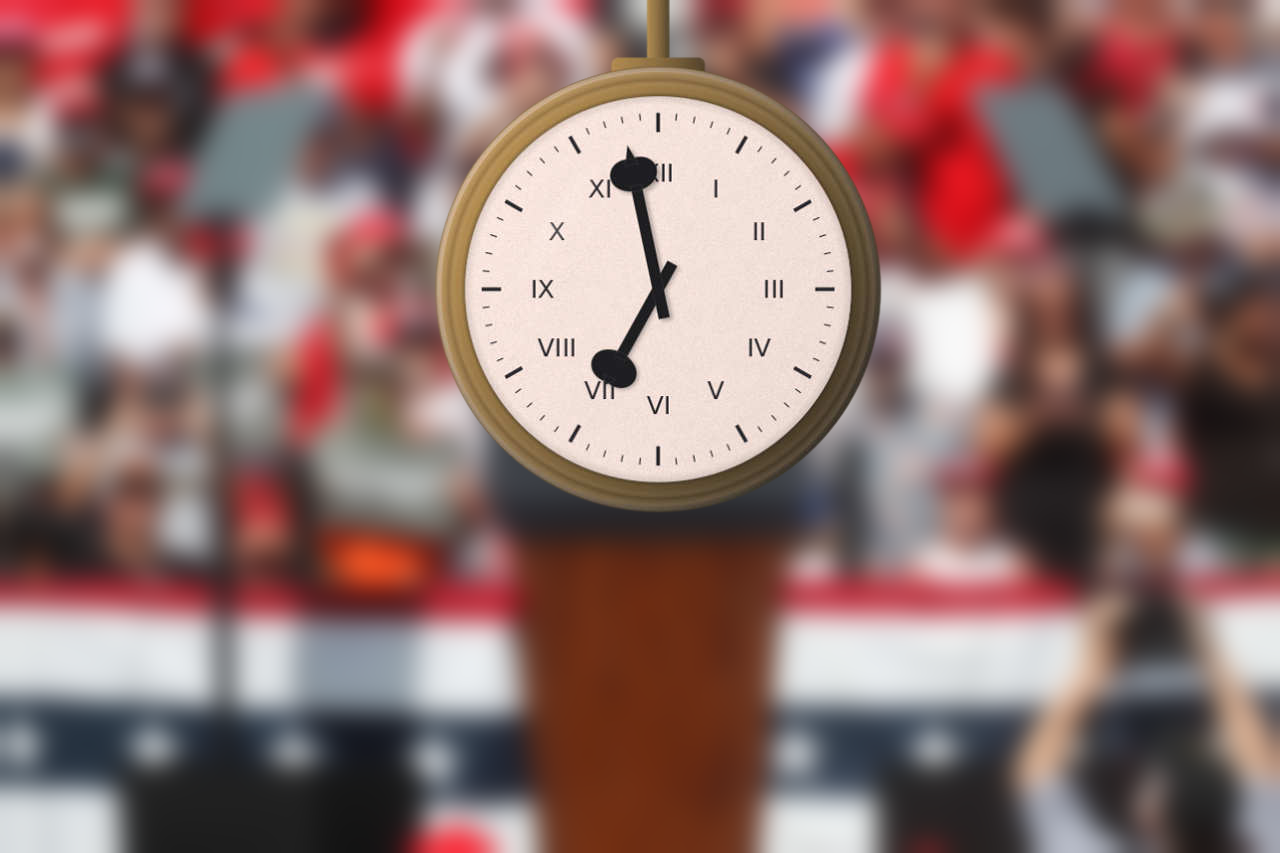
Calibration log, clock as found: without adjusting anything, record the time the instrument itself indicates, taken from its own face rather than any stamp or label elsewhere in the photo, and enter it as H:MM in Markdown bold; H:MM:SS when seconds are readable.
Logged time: **6:58**
